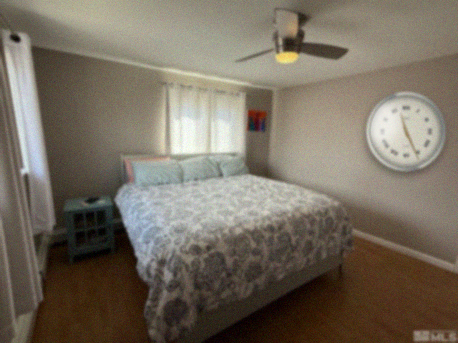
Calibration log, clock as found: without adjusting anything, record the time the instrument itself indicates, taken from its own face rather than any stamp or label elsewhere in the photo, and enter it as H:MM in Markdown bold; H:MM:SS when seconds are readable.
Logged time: **11:26**
